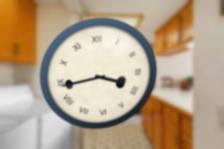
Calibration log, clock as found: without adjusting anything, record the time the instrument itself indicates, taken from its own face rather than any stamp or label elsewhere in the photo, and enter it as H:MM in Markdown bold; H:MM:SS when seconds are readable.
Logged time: **3:44**
